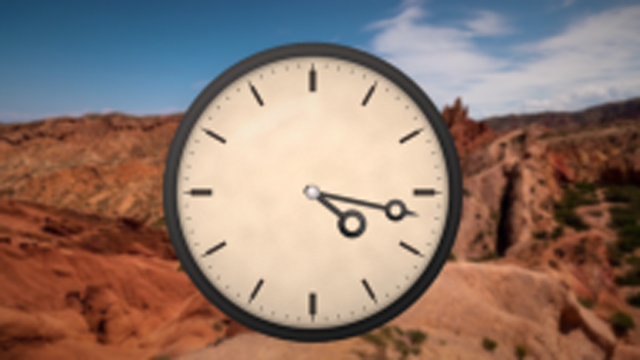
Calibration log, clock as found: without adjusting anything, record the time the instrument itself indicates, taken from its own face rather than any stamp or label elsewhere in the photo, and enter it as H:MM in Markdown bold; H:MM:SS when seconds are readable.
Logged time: **4:17**
